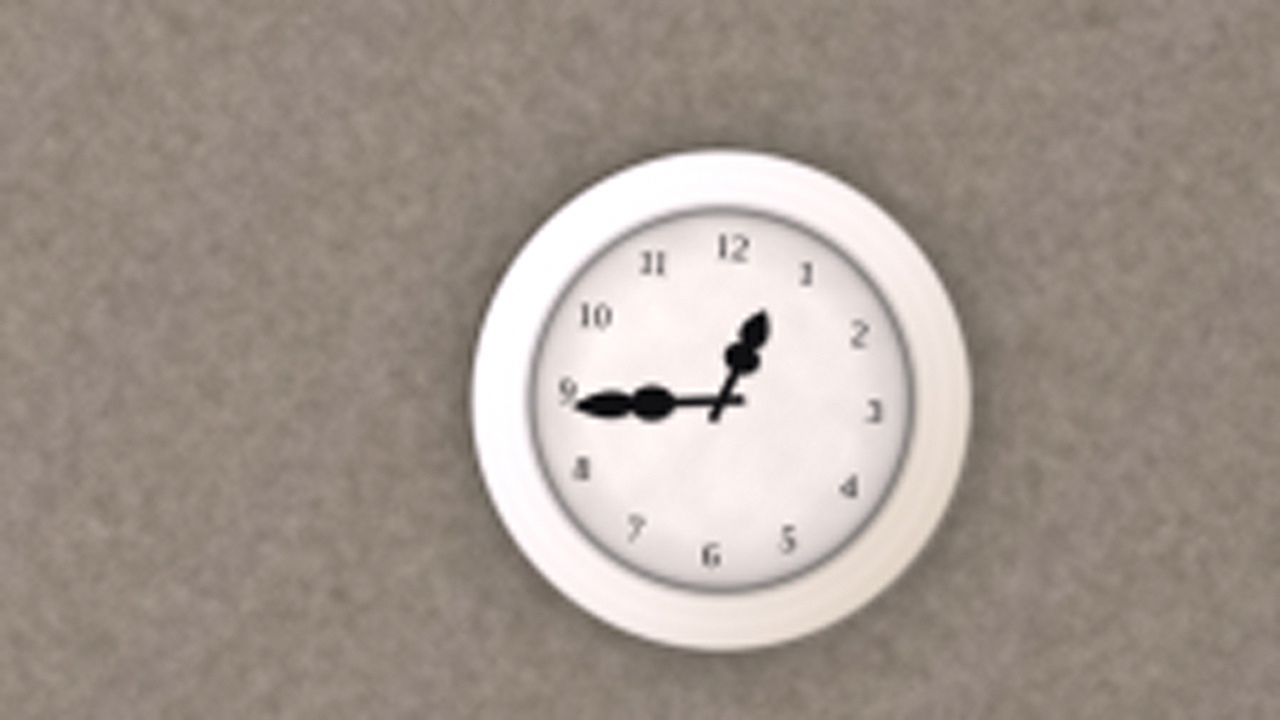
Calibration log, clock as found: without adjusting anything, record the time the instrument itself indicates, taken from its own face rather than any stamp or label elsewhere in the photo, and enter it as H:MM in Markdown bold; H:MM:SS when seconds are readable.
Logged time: **12:44**
